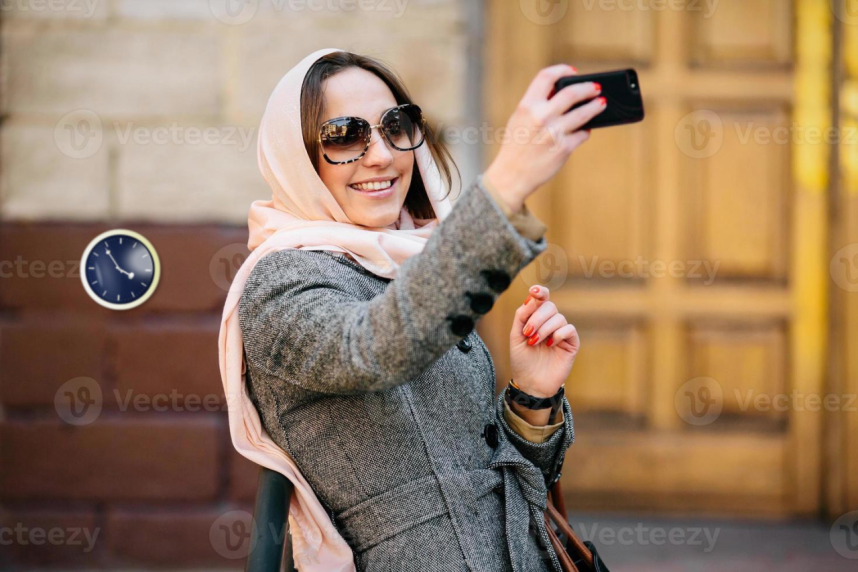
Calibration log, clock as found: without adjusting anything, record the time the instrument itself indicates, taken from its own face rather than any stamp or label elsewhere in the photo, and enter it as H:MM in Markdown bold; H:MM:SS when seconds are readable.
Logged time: **3:54**
